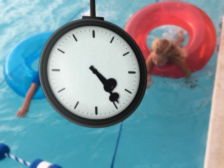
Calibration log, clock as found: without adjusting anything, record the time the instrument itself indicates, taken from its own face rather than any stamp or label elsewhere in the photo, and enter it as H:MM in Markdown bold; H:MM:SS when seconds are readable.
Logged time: **4:24**
